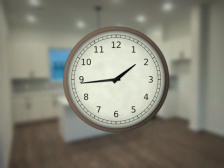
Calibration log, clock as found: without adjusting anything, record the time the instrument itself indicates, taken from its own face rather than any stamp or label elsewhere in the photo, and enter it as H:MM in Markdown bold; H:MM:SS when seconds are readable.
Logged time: **1:44**
